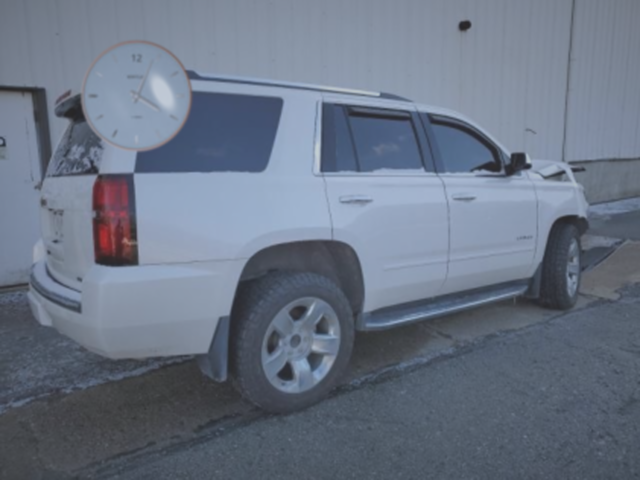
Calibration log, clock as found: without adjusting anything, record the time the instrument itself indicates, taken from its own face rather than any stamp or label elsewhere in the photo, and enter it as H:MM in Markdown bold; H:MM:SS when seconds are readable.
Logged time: **4:04**
